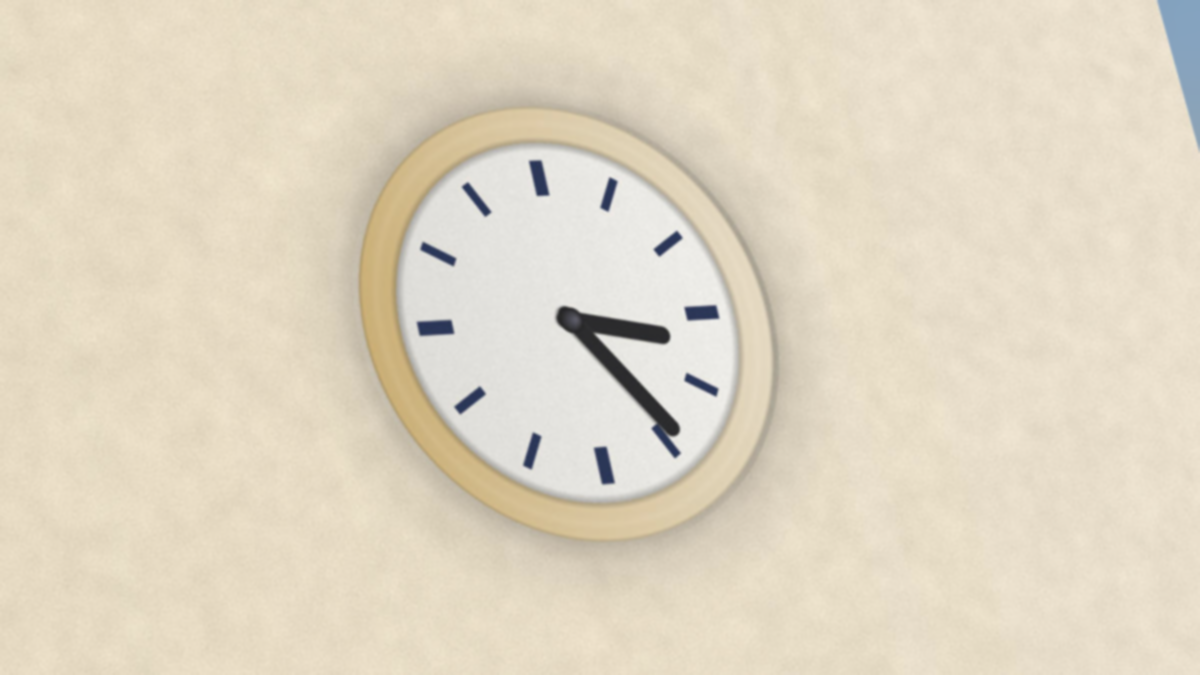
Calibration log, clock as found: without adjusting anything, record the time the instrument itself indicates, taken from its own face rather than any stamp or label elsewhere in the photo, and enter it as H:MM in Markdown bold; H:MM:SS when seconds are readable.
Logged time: **3:24**
